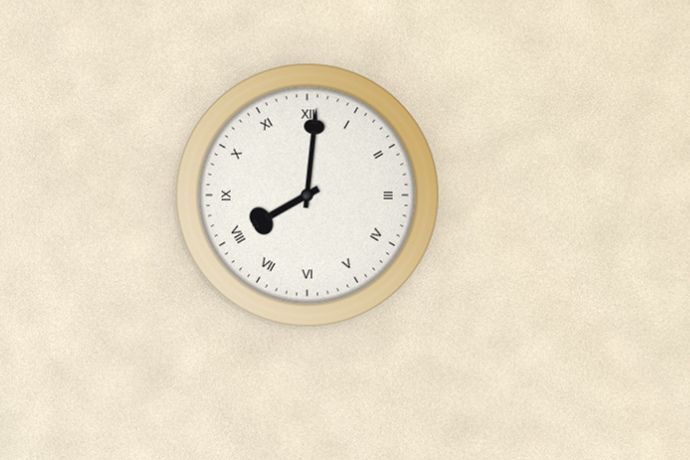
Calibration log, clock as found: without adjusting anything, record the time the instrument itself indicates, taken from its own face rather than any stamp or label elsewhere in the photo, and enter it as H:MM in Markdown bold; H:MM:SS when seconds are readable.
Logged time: **8:01**
